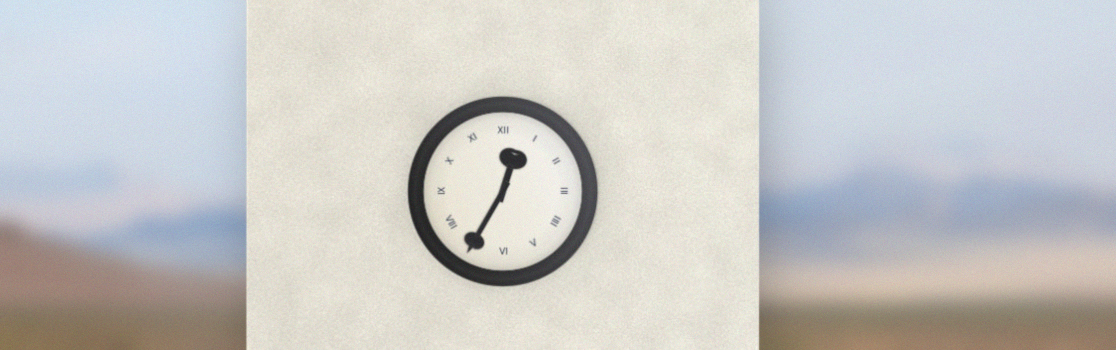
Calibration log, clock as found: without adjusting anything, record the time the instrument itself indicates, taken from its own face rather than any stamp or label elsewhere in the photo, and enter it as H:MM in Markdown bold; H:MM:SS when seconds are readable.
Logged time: **12:35**
